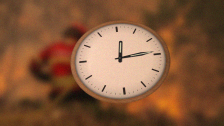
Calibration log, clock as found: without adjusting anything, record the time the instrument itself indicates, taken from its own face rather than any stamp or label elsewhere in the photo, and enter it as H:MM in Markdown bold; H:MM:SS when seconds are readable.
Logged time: **12:14**
